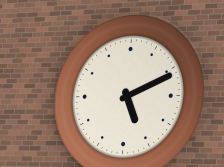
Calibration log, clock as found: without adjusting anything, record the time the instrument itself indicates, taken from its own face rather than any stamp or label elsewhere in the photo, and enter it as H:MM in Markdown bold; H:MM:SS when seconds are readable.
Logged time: **5:11**
